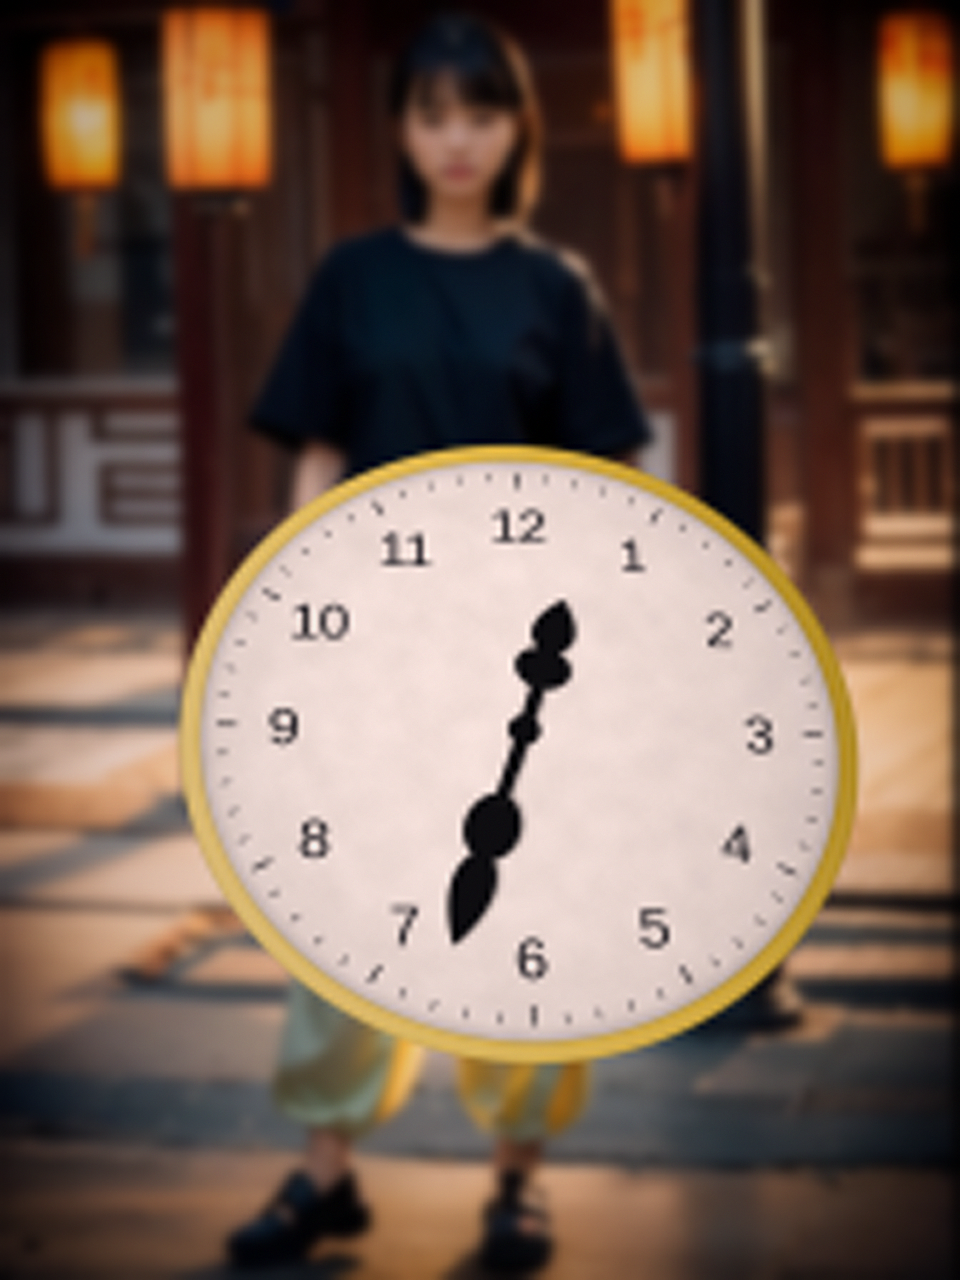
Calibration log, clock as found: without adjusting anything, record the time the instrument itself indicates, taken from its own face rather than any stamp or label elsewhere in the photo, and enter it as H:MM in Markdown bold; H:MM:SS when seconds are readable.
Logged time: **12:33**
